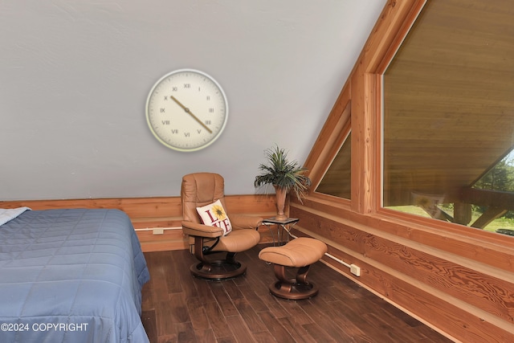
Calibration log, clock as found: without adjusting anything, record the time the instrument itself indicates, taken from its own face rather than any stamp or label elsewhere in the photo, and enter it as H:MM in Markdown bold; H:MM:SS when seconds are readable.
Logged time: **10:22**
